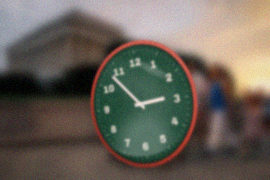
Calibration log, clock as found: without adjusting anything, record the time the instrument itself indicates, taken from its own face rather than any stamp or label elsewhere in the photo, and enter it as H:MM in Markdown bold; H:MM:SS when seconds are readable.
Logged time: **2:53**
